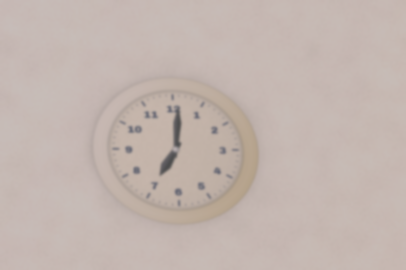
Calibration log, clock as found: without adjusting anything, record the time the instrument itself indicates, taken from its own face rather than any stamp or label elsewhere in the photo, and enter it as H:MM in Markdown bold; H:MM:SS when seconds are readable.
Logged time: **7:01**
